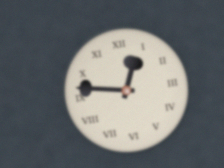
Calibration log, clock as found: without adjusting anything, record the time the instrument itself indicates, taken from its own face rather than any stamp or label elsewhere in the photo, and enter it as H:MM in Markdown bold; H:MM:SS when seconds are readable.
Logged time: **12:47**
